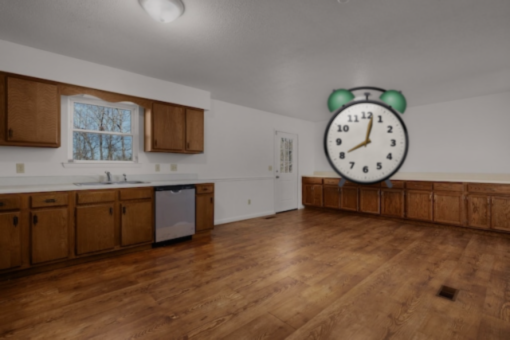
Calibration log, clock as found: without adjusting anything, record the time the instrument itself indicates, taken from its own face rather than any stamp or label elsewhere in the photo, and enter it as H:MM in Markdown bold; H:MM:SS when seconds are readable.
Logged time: **8:02**
